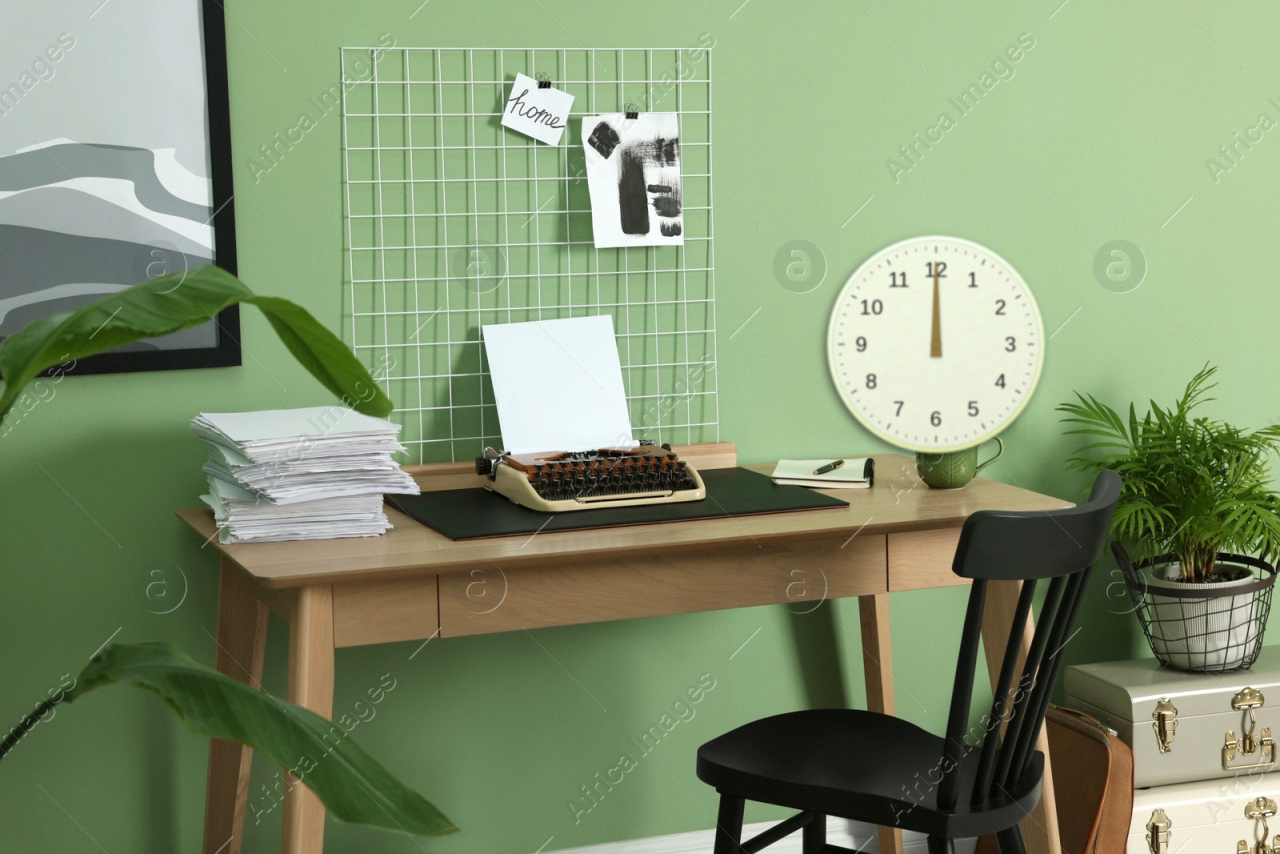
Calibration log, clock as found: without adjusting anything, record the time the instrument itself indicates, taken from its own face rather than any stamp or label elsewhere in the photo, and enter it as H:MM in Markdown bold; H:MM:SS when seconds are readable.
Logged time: **12:00**
